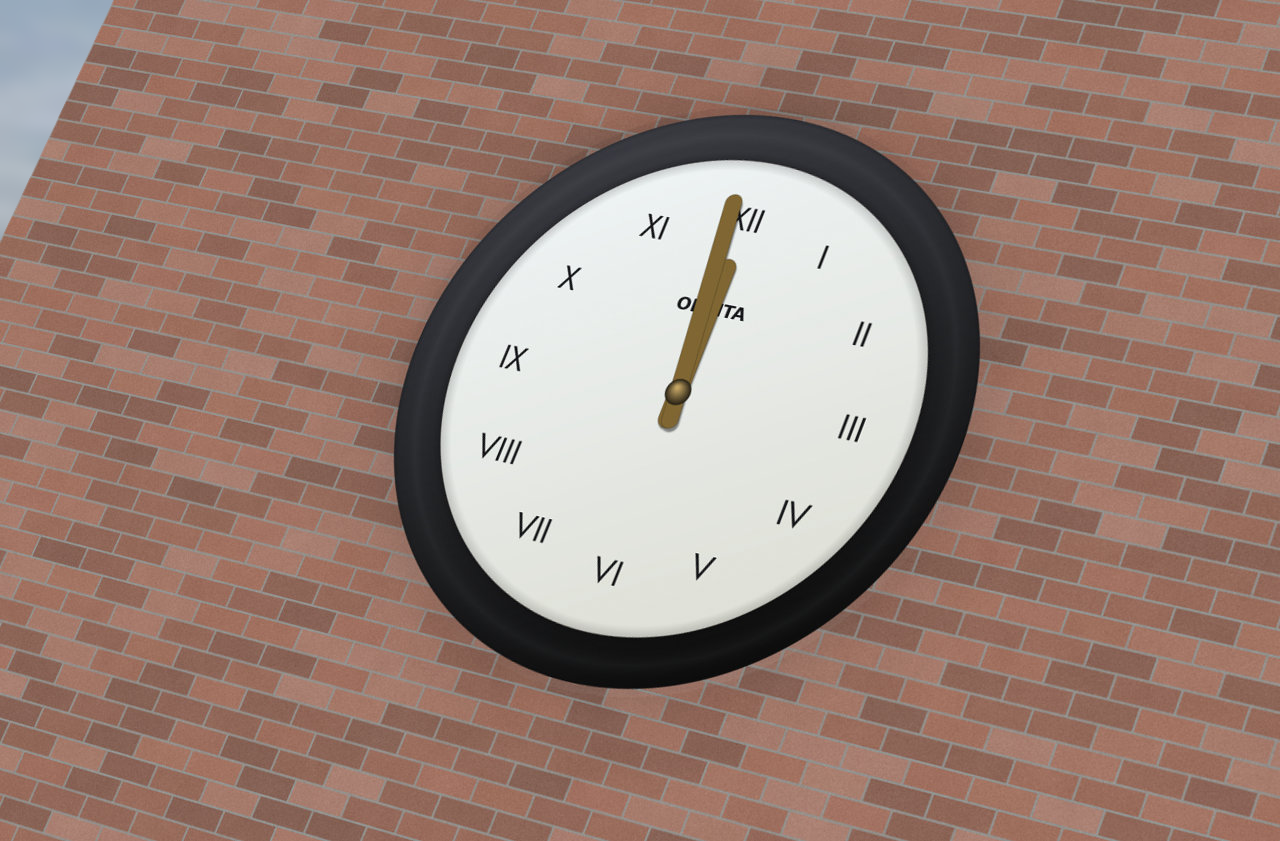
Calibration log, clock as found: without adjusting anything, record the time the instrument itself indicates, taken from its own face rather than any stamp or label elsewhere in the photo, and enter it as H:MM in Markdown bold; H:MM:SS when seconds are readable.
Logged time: **11:59**
